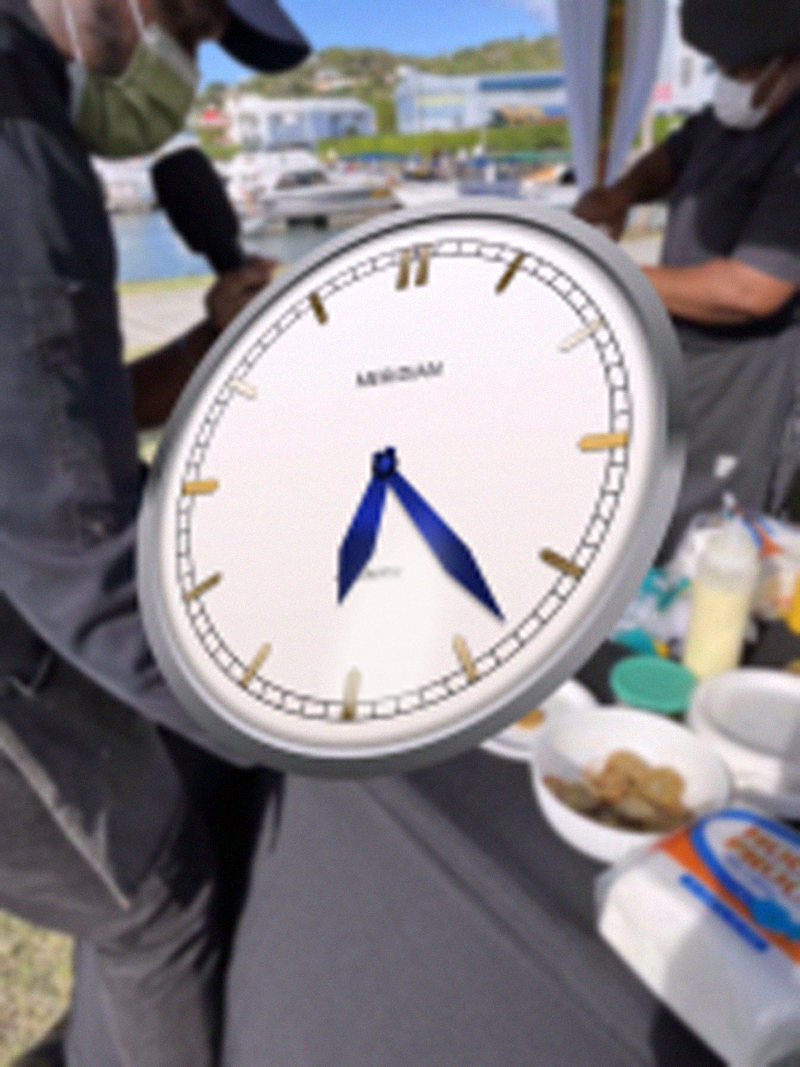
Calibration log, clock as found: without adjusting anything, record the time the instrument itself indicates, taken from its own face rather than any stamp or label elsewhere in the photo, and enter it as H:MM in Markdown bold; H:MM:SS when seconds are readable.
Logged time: **6:23**
